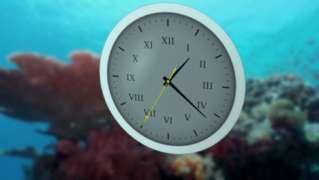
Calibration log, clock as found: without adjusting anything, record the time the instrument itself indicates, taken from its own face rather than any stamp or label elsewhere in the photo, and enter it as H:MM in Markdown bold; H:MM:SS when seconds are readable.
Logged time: **1:21:35**
